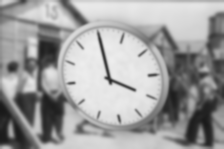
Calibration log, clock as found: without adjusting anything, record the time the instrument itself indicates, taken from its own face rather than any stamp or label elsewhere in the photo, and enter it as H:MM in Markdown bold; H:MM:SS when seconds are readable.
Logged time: **4:00**
